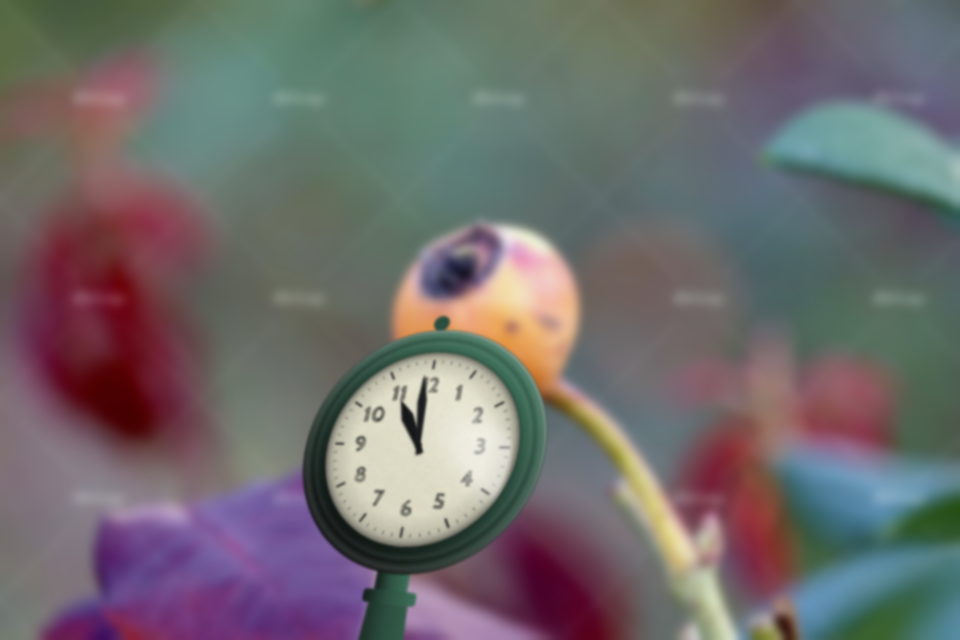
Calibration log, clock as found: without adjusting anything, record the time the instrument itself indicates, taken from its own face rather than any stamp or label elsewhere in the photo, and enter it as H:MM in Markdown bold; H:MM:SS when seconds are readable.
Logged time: **10:59**
